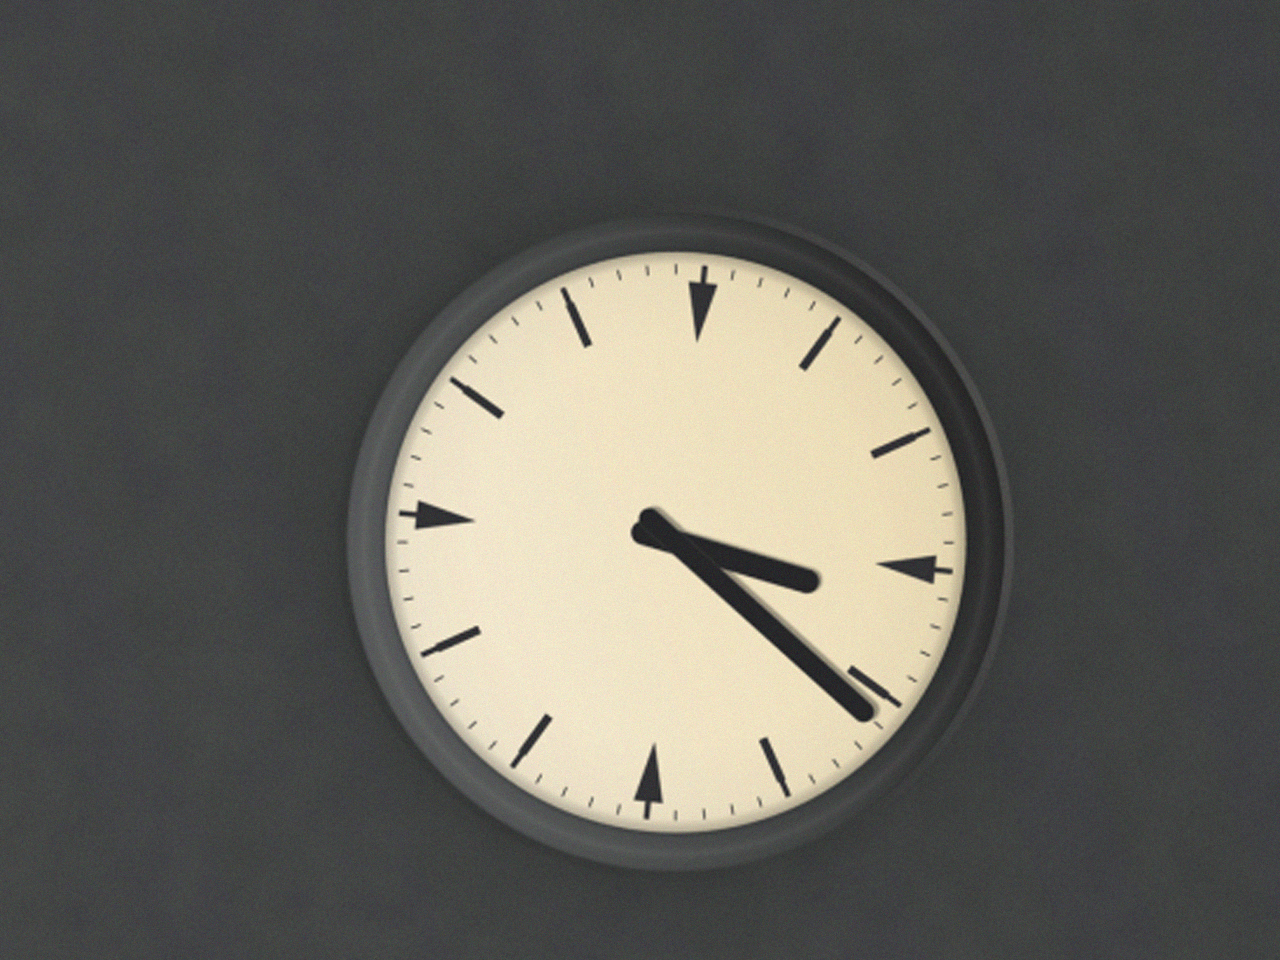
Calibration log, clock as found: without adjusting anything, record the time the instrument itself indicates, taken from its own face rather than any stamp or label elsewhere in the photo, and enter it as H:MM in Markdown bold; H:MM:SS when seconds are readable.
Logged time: **3:21**
